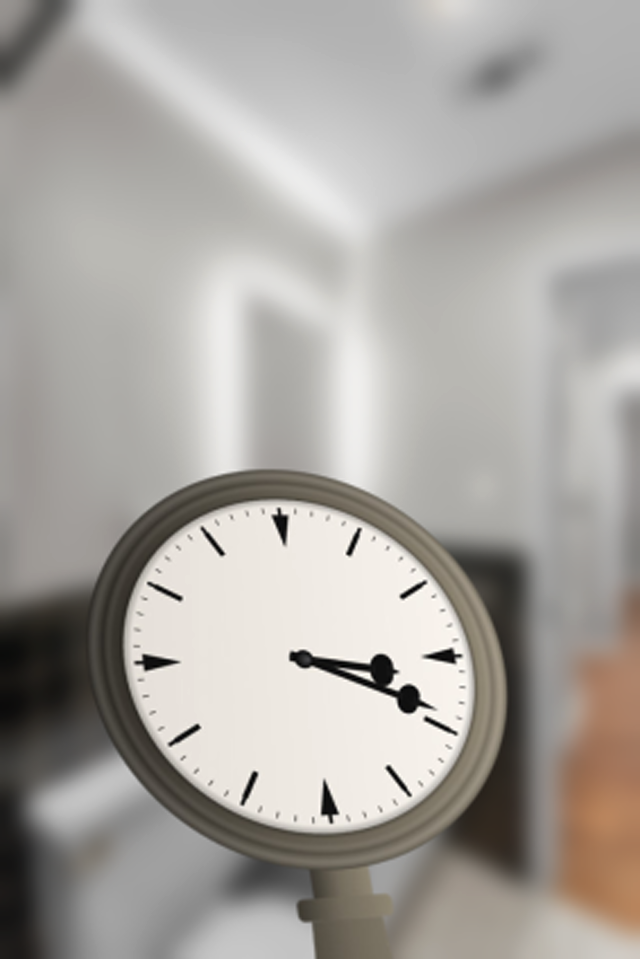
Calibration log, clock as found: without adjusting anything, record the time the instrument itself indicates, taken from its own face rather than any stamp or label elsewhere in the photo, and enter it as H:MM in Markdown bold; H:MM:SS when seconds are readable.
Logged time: **3:19**
